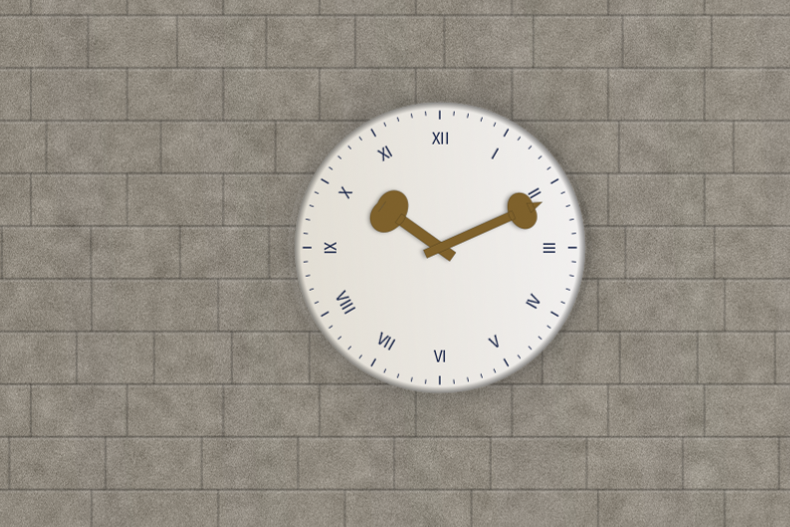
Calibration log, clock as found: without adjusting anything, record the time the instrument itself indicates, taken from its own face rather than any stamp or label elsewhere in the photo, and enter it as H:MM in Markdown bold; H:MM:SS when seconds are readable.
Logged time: **10:11**
